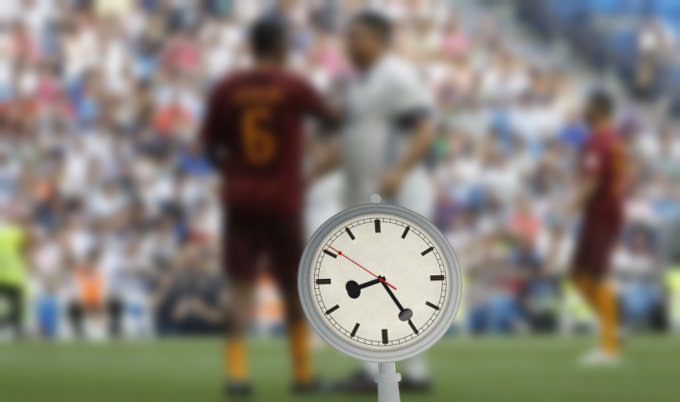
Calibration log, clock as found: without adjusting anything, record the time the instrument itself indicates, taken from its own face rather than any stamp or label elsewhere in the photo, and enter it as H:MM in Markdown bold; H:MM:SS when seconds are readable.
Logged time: **8:24:51**
